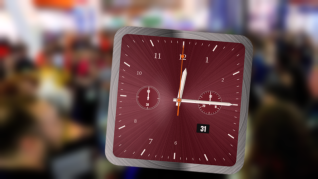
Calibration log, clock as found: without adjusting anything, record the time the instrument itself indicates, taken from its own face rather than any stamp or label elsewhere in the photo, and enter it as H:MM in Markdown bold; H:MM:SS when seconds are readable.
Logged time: **12:15**
